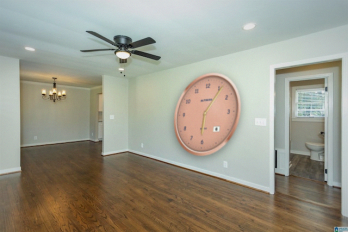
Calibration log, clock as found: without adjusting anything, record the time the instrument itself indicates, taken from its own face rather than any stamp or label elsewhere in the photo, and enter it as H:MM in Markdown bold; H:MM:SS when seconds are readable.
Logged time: **6:06**
